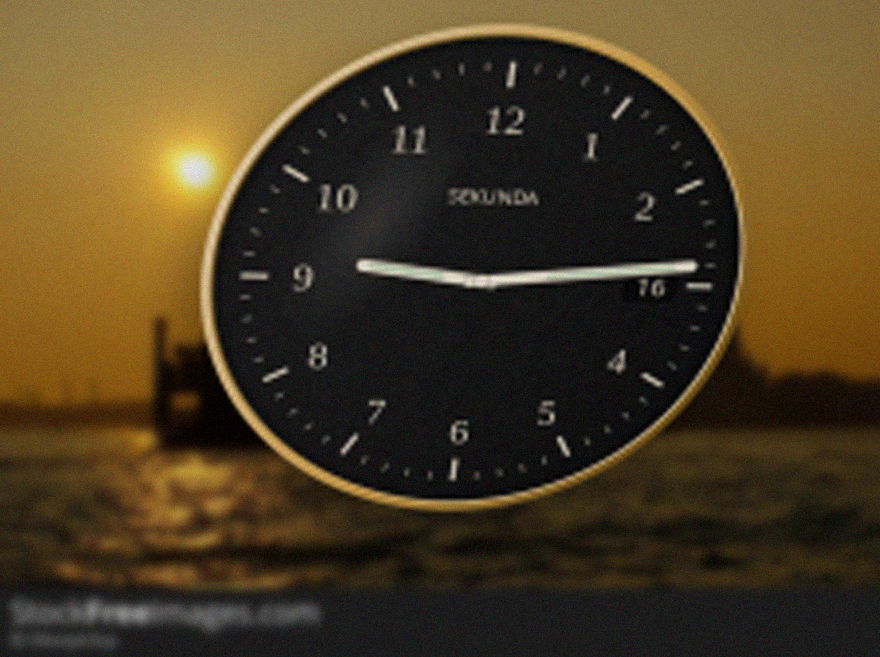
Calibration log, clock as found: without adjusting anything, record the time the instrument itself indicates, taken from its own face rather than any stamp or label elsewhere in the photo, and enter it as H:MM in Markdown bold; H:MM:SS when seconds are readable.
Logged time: **9:14**
